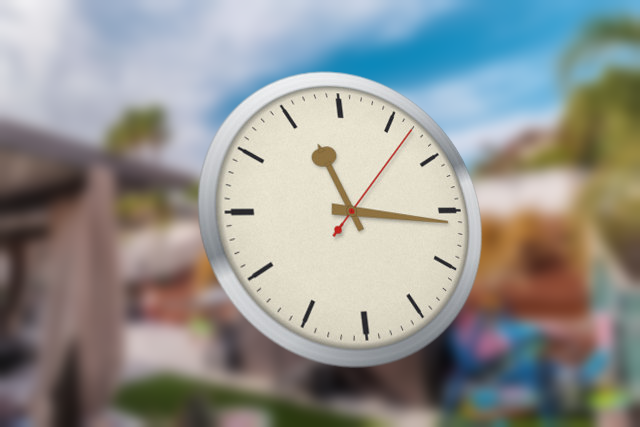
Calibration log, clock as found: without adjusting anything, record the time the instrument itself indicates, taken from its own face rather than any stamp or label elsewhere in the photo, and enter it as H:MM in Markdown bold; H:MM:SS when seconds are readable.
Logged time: **11:16:07**
